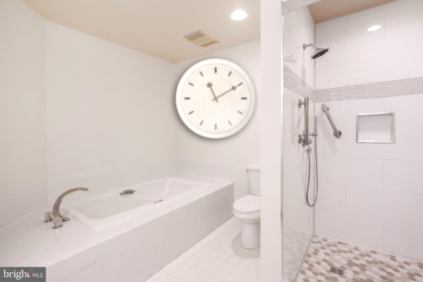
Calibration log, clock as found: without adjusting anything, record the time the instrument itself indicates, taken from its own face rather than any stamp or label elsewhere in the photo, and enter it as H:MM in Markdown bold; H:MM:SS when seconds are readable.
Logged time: **11:10**
